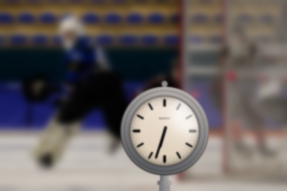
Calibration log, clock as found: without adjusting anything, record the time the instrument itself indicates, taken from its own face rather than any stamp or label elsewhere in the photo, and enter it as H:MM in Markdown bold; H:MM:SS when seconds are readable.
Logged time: **6:33**
